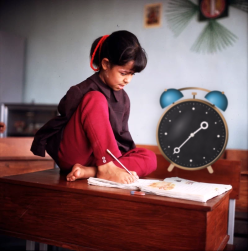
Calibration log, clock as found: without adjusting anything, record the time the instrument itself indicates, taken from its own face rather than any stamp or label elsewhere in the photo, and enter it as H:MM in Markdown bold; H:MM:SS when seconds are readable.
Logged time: **1:37**
